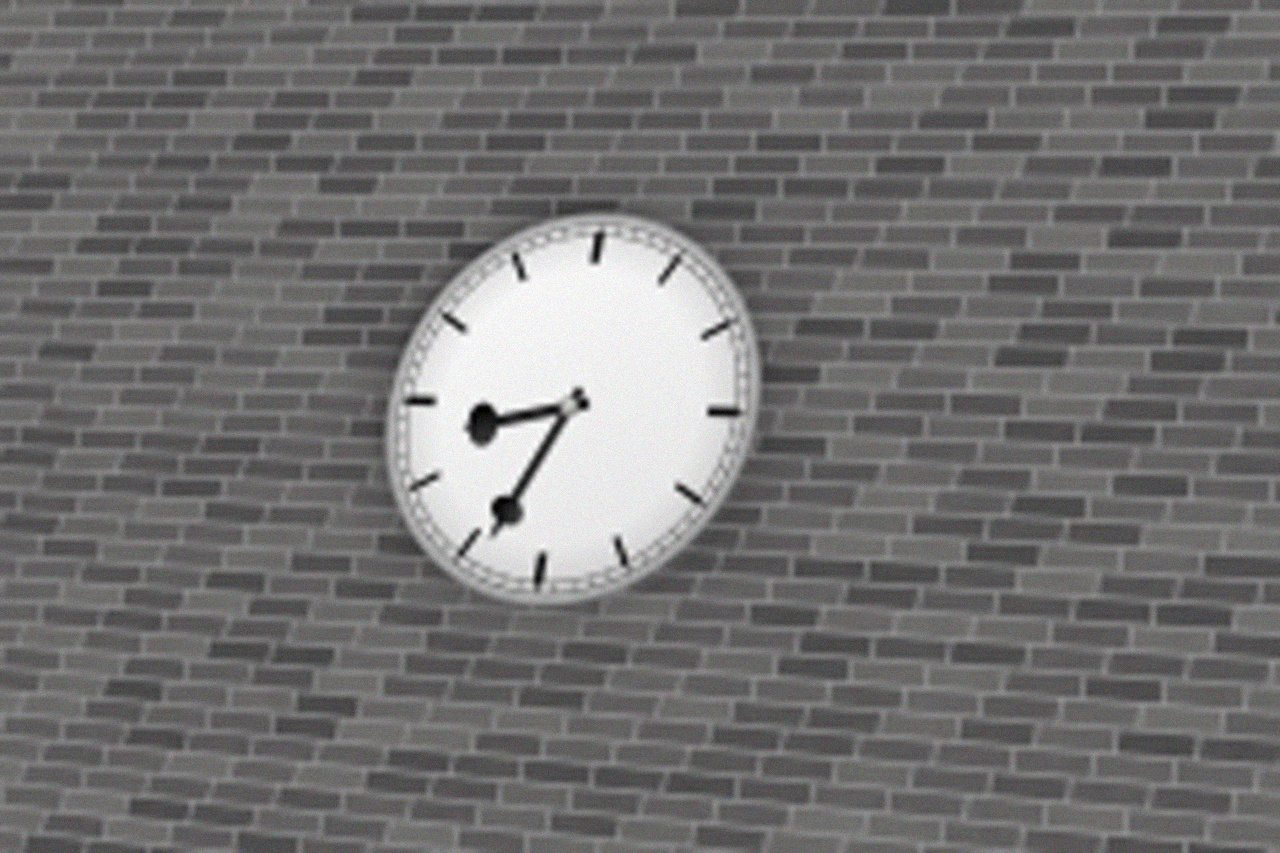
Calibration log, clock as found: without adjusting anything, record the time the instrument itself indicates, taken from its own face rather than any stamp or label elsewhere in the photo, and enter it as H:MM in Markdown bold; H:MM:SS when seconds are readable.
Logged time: **8:34**
